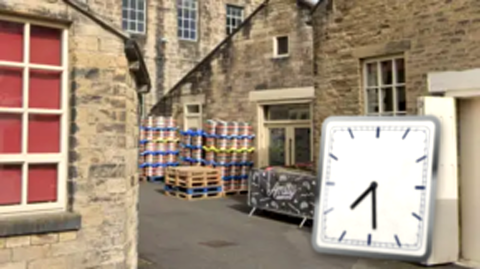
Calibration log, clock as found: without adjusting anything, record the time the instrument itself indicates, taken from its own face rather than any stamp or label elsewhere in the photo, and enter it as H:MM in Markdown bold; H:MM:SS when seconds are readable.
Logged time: **7:29**
